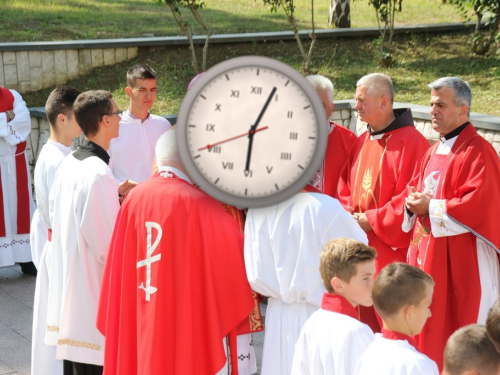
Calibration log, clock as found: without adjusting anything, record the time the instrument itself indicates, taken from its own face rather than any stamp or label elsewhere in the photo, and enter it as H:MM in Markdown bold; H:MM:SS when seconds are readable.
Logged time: **6:03:41**
